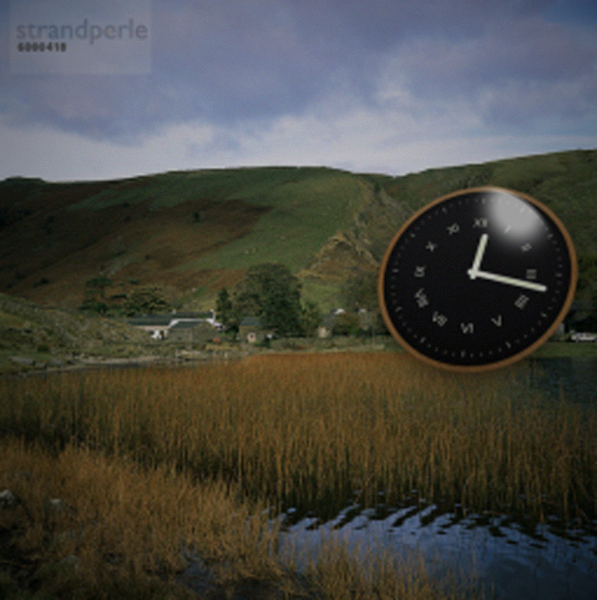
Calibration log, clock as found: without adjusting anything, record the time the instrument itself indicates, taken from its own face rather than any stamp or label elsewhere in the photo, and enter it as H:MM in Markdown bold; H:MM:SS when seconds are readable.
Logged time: **12:17**
